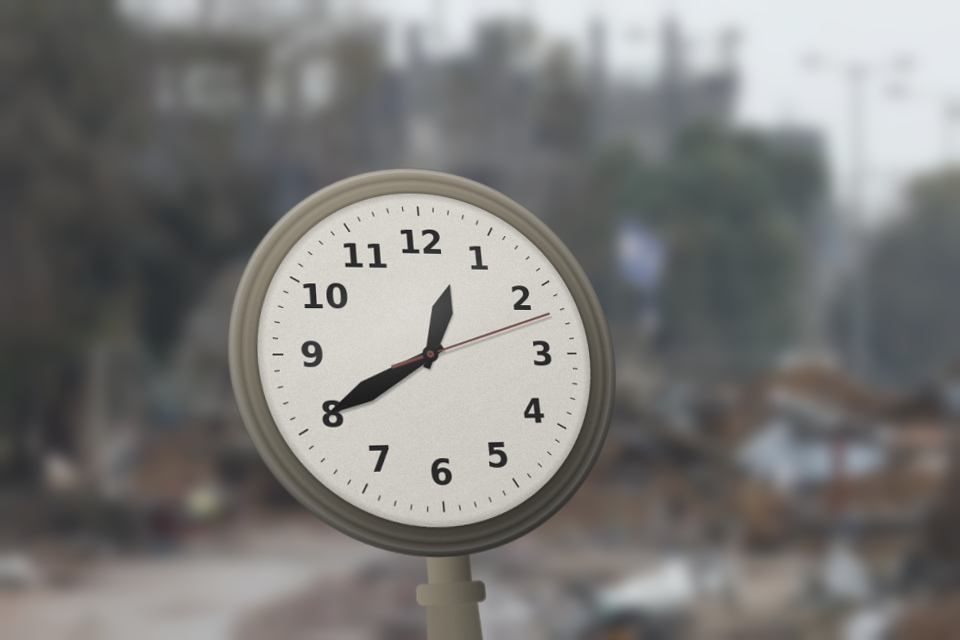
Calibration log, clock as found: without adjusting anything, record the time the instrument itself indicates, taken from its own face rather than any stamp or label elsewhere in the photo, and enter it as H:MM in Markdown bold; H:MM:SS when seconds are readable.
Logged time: **12:40:12**
